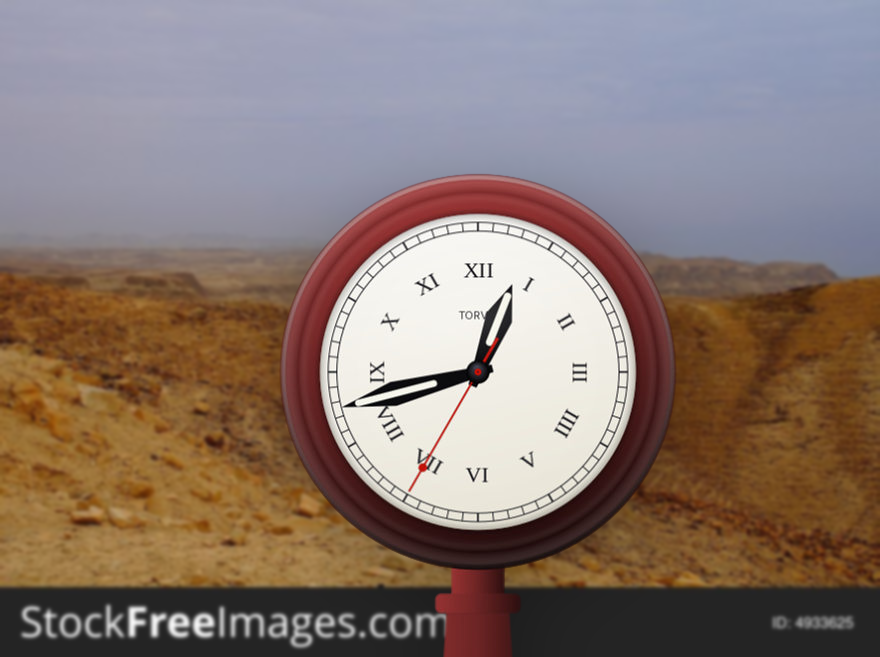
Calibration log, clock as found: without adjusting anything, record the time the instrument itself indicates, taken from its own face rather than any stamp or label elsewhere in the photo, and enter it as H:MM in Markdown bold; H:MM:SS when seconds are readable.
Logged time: **12:42:35**
